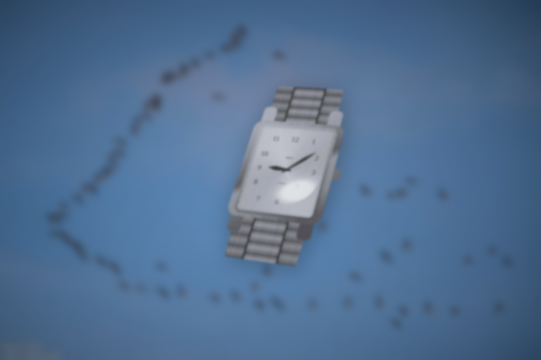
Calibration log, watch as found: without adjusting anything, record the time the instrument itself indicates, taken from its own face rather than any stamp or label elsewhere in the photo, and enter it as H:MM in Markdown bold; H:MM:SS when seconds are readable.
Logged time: **9:08**
